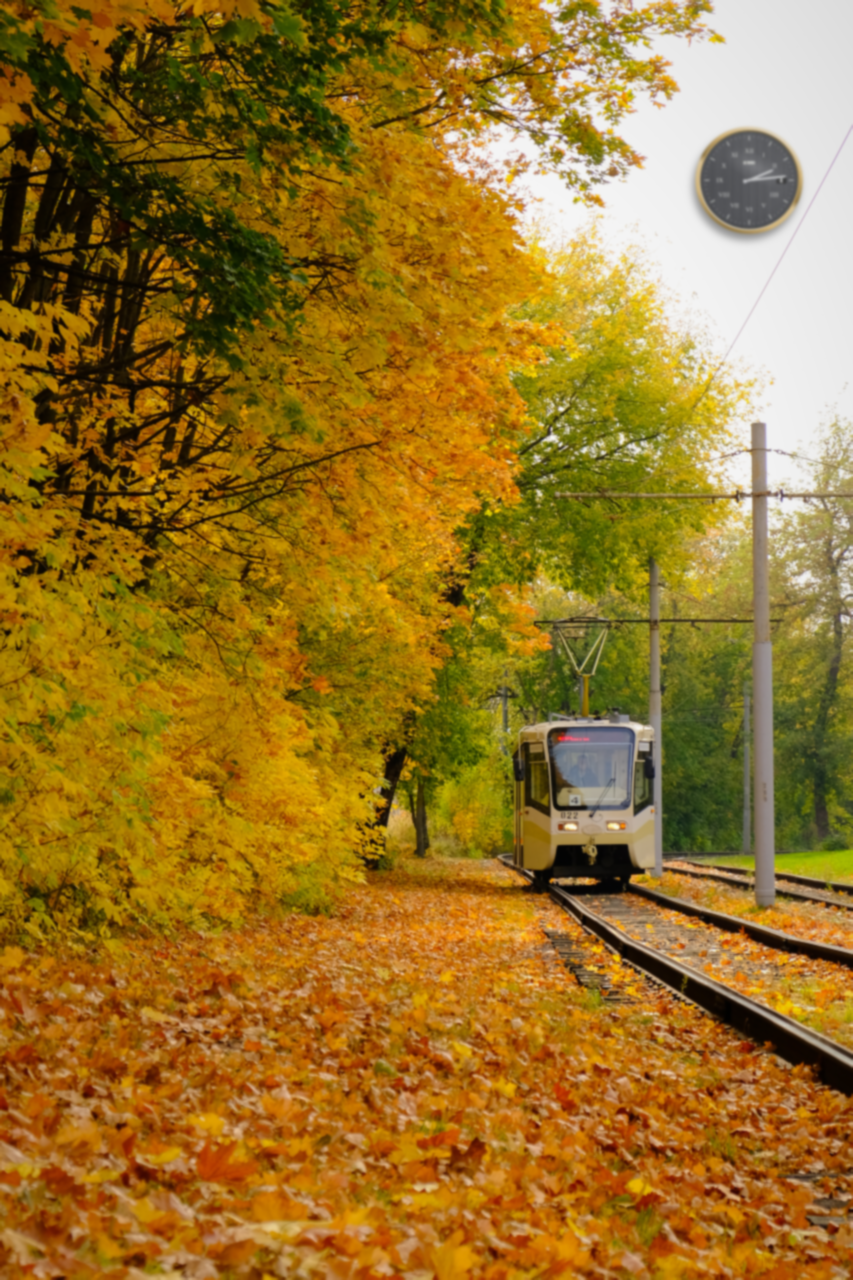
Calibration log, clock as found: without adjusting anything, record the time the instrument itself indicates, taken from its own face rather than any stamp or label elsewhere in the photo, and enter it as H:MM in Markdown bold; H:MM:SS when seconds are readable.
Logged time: **2:14**
